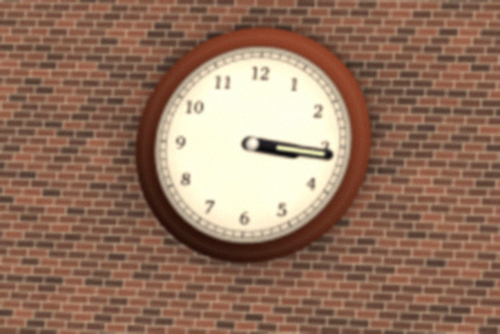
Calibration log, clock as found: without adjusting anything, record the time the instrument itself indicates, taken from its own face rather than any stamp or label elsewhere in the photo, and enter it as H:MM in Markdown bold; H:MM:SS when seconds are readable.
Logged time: **3:16**
